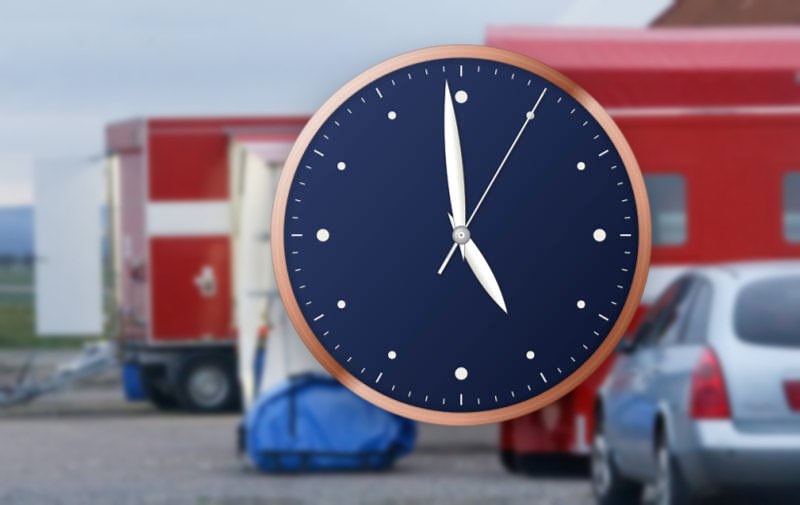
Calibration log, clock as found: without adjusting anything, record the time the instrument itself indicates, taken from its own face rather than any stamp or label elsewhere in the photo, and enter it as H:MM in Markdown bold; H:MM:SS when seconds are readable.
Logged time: **4:59:05**
